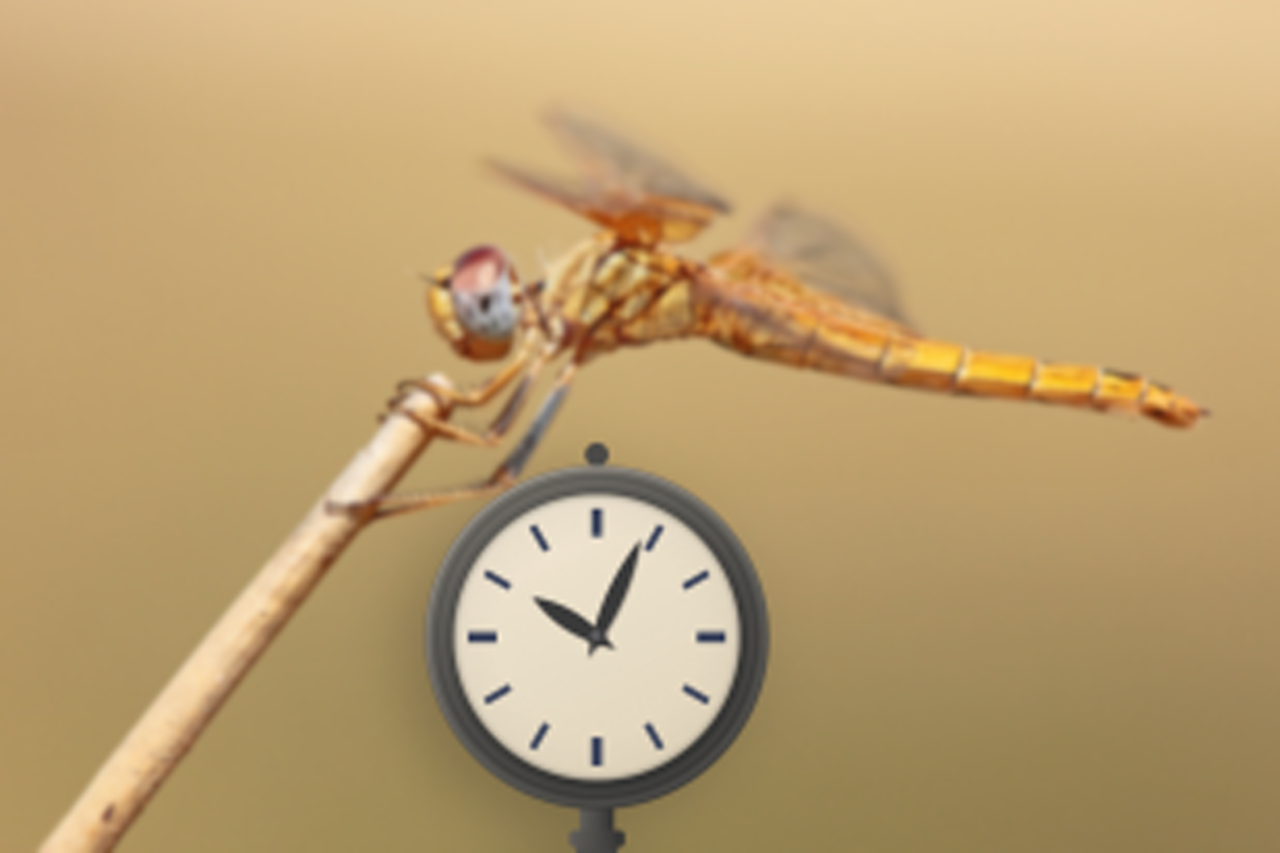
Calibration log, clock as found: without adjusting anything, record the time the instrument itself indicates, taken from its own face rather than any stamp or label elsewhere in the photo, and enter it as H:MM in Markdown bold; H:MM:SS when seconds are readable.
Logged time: **10:04**
